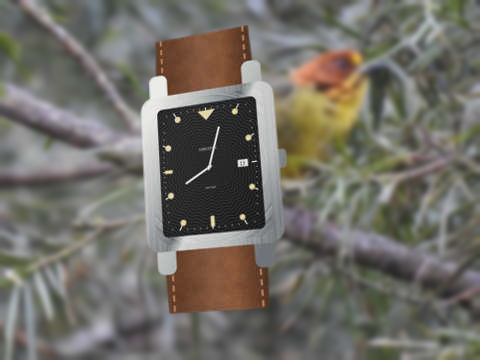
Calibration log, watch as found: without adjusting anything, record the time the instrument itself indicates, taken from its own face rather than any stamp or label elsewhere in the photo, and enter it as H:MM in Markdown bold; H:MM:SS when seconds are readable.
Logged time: **8:03**
